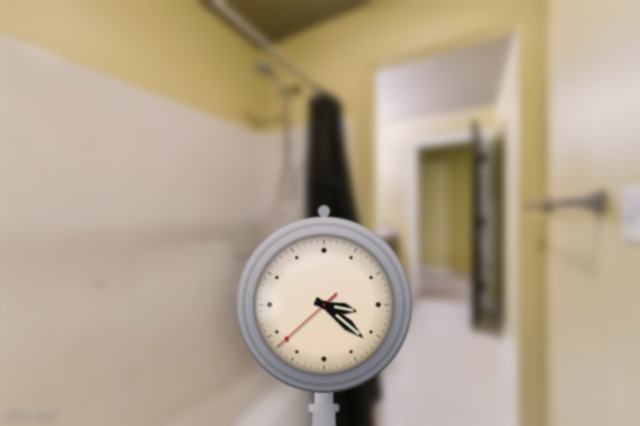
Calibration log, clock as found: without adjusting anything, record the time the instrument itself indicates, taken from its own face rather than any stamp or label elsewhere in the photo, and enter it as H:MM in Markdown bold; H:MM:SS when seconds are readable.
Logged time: **3:21:38**
